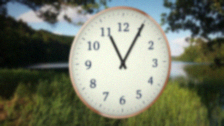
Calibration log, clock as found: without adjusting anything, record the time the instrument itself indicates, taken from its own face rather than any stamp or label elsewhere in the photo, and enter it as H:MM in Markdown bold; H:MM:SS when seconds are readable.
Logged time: **11:05**
